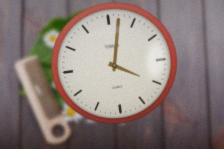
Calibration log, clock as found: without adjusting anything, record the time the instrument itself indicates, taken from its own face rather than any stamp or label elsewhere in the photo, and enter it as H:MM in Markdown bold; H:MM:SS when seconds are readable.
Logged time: **4:02**
